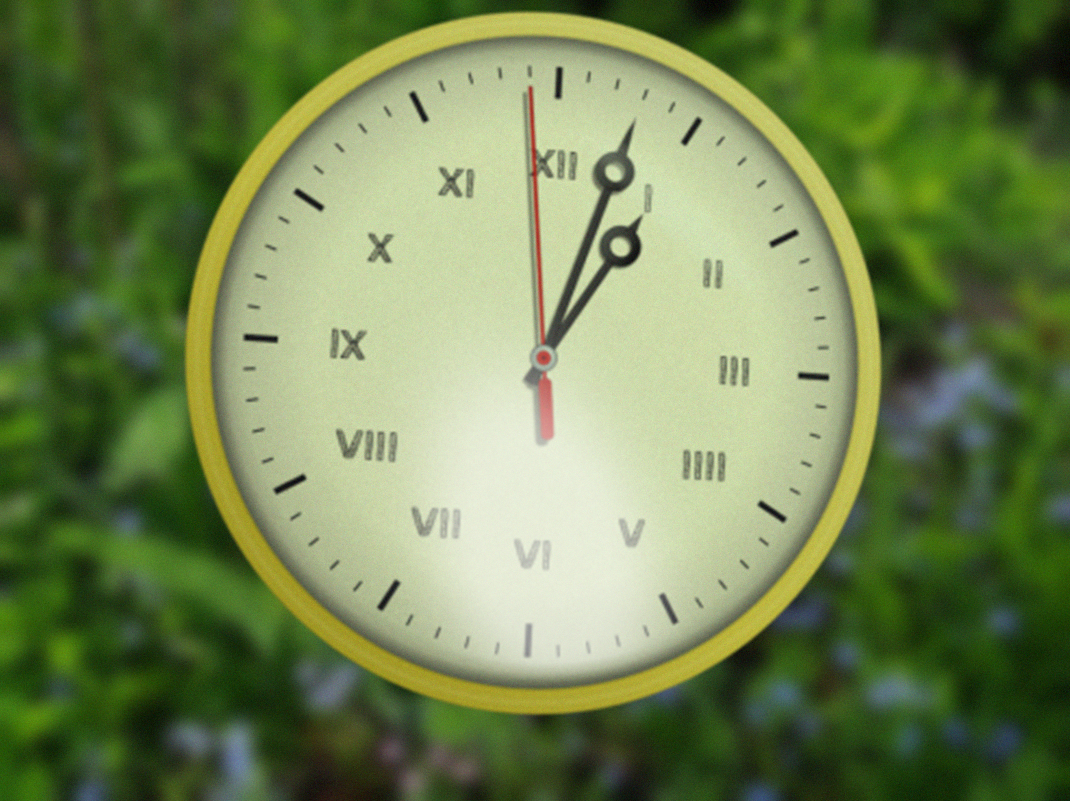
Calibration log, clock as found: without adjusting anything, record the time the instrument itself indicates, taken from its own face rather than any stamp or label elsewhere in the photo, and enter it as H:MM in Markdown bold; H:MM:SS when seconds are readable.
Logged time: **1:02:59**
